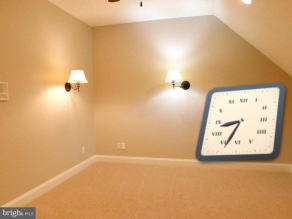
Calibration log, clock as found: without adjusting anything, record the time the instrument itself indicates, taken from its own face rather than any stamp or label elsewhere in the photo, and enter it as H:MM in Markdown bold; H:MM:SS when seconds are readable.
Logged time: **8:34**
